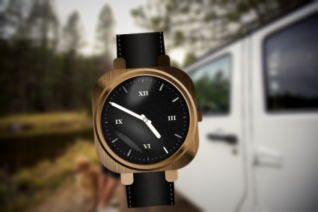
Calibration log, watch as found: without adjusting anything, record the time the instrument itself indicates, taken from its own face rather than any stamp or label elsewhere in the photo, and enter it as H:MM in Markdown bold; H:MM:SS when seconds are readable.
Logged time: **4:50**
